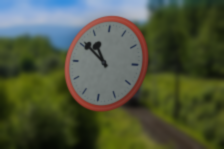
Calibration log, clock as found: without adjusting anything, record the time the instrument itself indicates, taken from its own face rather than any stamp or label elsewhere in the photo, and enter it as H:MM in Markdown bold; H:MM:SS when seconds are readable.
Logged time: **10:51**
